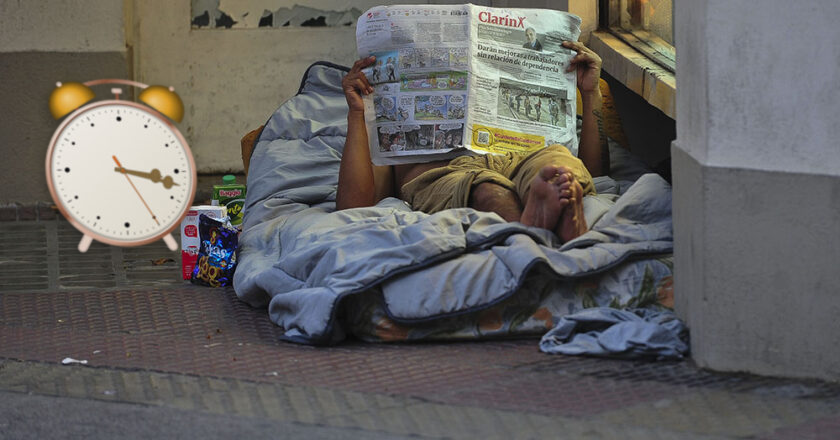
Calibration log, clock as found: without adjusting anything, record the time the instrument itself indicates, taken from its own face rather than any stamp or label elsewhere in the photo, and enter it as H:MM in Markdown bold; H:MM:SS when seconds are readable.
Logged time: **3:17:25**
